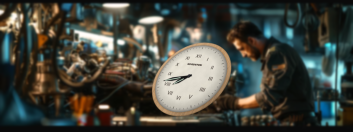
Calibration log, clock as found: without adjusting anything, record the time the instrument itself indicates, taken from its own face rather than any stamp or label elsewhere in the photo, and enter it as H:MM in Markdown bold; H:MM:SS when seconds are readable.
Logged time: **7:42**
